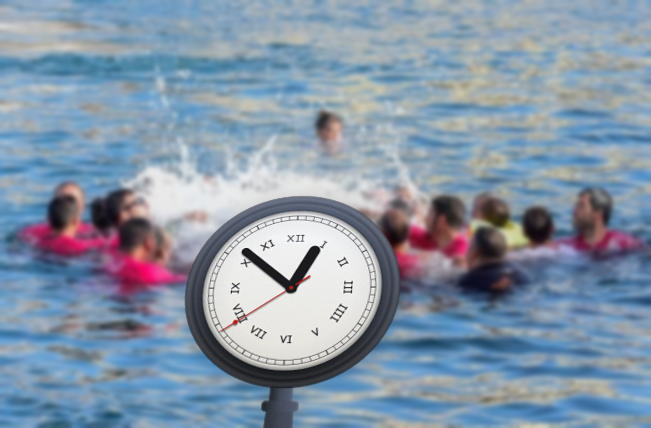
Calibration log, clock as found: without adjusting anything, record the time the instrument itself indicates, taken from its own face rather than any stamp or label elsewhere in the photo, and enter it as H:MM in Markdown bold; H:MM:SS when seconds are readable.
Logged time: **12:51:39**
